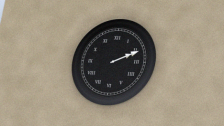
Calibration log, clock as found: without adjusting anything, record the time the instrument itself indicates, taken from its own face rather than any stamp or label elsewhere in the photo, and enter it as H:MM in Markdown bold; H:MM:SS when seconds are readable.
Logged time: **2:11**
